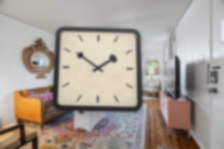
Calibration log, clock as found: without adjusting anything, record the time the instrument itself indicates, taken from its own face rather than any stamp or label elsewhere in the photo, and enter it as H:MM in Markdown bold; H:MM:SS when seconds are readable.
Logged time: **1:51**
